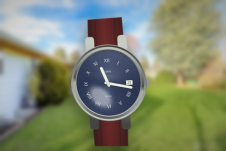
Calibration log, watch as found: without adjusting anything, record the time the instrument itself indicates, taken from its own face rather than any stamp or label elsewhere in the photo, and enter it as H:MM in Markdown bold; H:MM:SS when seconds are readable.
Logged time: **11:17**
